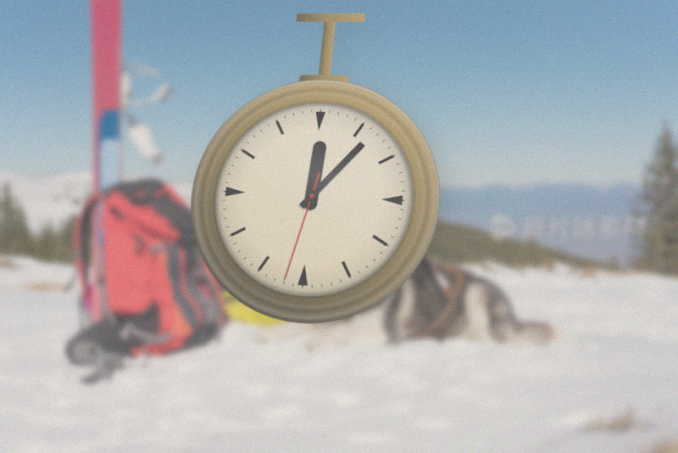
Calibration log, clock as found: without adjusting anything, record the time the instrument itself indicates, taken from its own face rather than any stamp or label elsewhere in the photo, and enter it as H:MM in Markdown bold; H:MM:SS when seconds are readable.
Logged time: **12:06:32**
